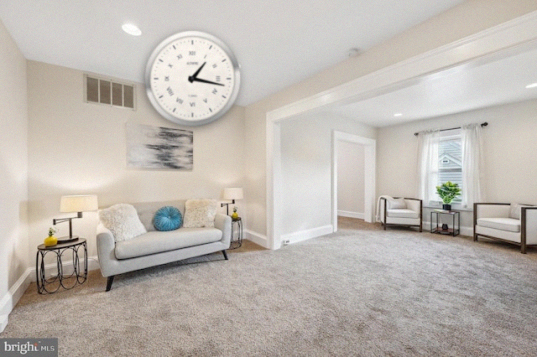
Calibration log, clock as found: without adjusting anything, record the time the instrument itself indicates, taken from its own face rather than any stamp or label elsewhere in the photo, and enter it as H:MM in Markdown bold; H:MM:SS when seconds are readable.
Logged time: **1:17**
